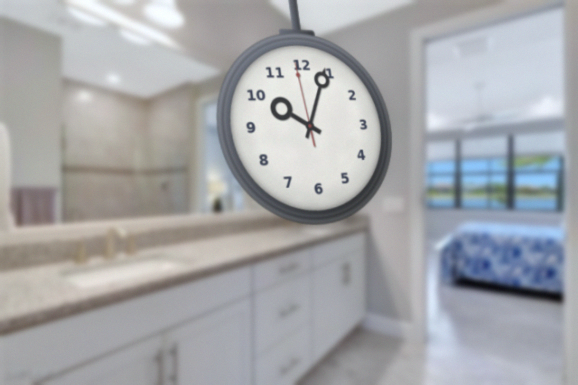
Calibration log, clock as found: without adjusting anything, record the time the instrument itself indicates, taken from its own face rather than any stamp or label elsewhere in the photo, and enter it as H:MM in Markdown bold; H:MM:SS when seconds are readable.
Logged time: **10:03:59**
